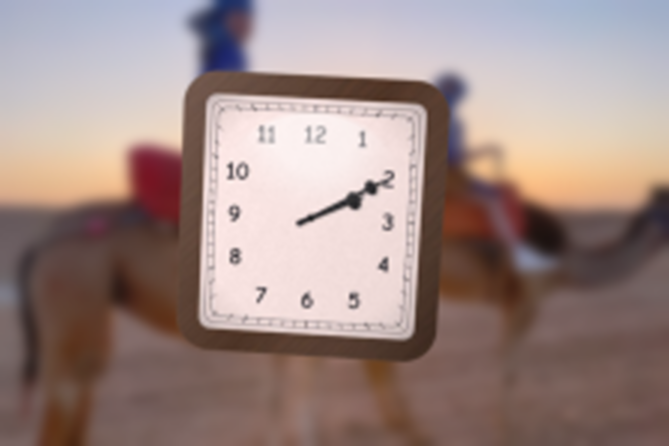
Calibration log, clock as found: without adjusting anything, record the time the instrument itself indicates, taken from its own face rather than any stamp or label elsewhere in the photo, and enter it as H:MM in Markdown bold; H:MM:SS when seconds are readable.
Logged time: **2:10**
